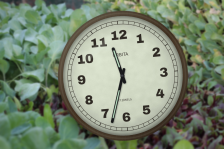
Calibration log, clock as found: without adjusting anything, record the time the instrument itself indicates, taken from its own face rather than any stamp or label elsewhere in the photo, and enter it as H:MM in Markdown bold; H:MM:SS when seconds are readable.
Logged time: **11:33**
